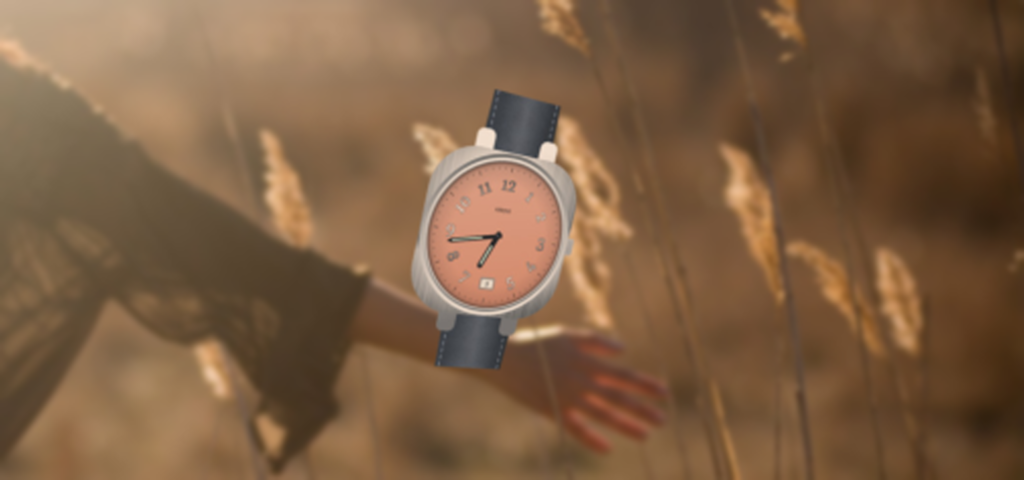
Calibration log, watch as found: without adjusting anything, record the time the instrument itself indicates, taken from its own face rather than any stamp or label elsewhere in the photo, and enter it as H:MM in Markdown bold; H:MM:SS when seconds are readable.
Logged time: **6:43**
